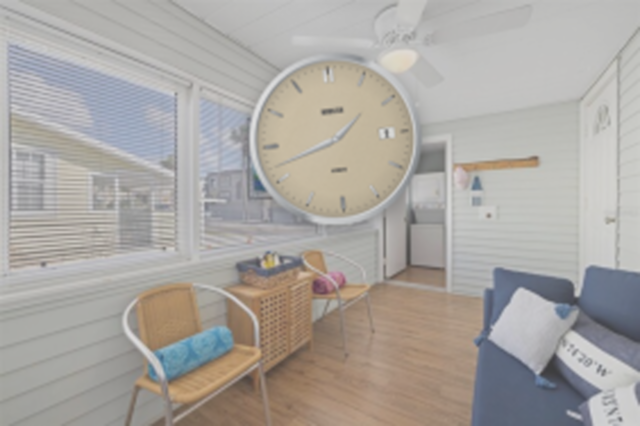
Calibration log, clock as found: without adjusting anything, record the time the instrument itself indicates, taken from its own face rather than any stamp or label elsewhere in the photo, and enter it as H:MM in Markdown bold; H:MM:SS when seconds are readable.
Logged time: **1:42**
